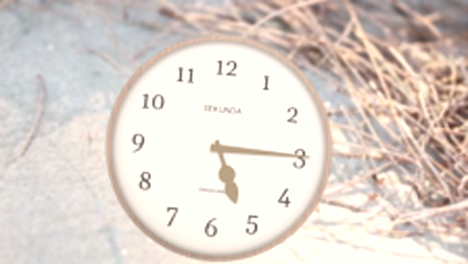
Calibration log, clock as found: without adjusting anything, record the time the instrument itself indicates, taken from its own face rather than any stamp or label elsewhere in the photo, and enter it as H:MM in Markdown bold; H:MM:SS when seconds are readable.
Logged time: **5:15**
